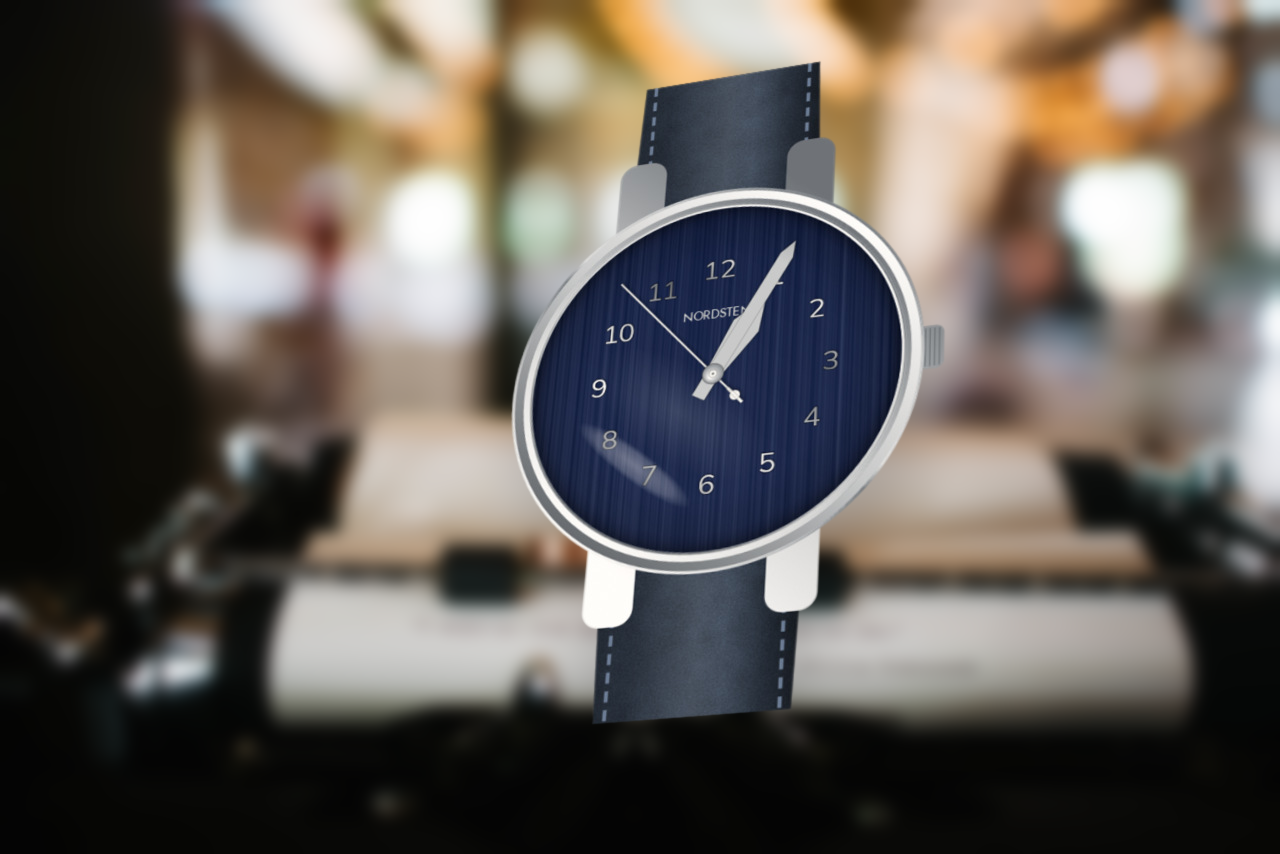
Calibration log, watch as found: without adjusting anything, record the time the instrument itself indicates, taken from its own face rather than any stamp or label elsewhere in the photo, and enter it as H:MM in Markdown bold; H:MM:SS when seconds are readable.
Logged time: **1:04:53**
